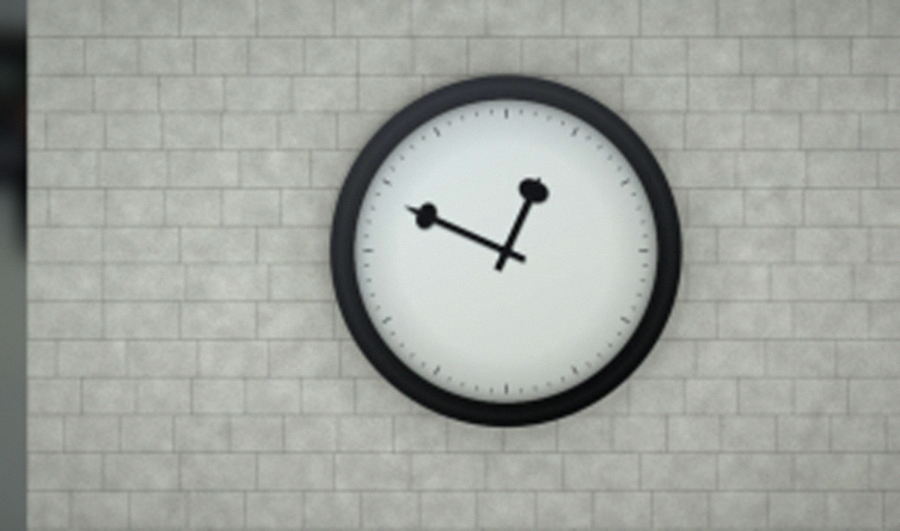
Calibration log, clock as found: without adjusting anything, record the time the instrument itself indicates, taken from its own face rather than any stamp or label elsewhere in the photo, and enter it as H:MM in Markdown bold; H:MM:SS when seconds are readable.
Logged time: **12:49**
